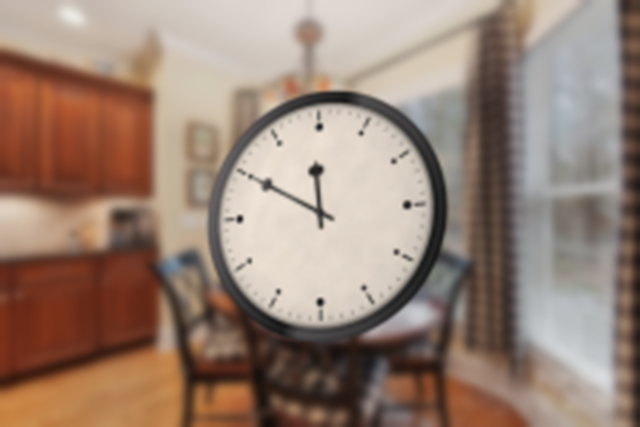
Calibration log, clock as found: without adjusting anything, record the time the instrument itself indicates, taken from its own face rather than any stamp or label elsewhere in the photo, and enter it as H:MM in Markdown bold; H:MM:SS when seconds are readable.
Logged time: **11:50**
